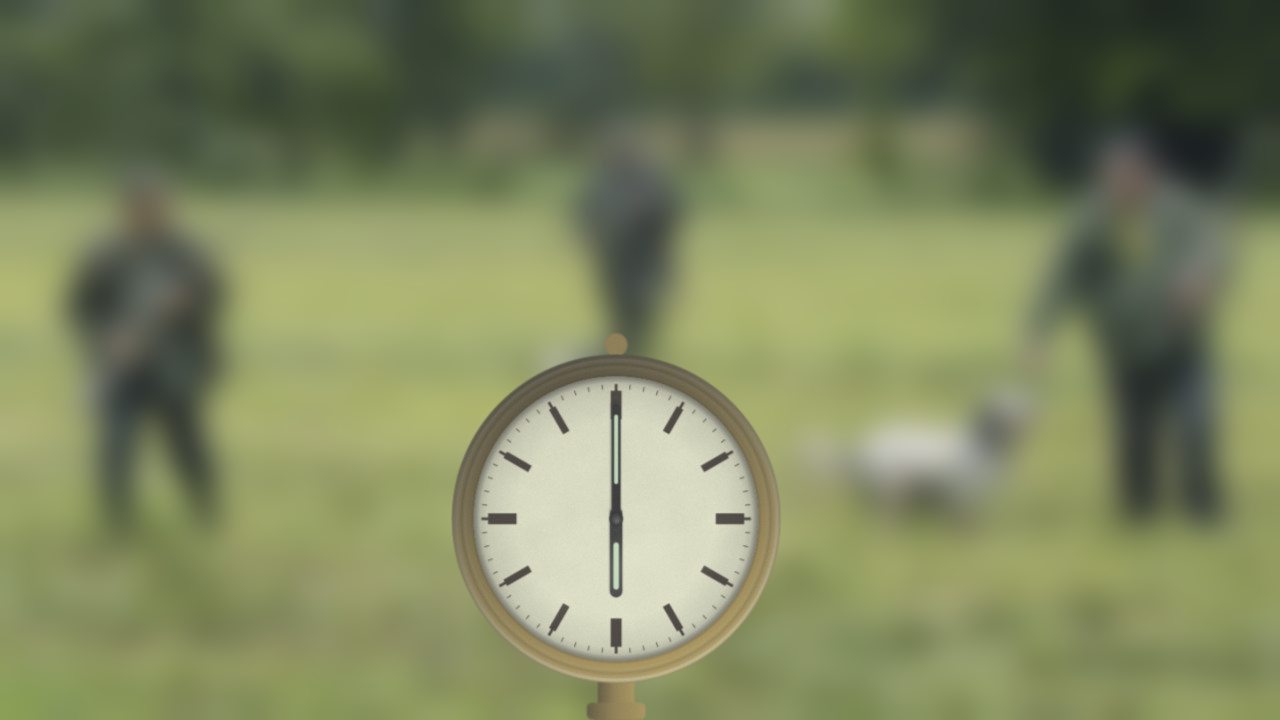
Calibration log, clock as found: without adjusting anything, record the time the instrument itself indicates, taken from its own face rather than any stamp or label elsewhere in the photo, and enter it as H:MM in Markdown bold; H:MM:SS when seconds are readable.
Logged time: **6:00**
